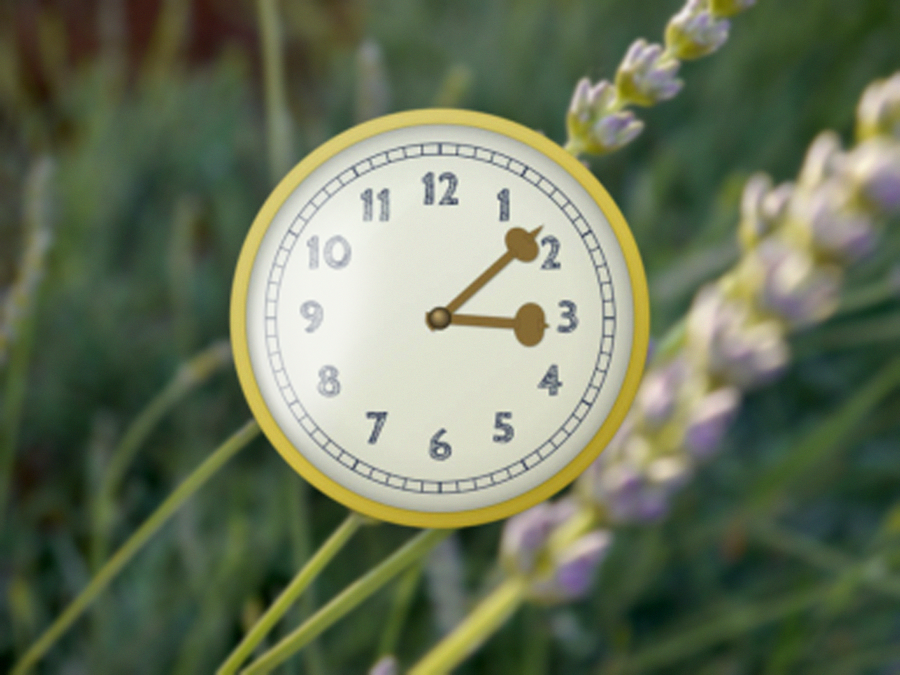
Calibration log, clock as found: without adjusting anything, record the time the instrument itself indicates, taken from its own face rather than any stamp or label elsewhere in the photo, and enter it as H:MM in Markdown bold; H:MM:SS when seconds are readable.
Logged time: **3:08**
